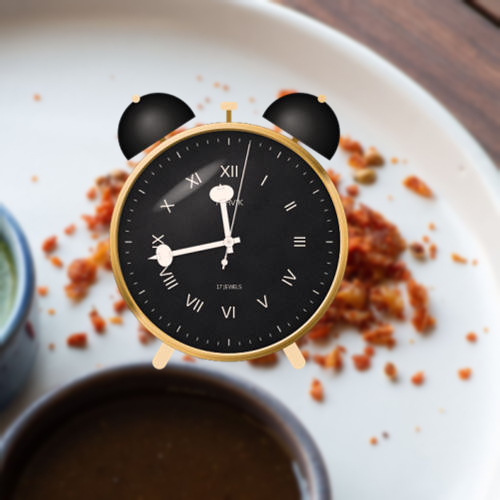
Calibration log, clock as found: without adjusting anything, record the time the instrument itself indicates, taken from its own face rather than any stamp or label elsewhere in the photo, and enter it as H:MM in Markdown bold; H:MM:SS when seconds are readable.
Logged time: **11:43:02**
